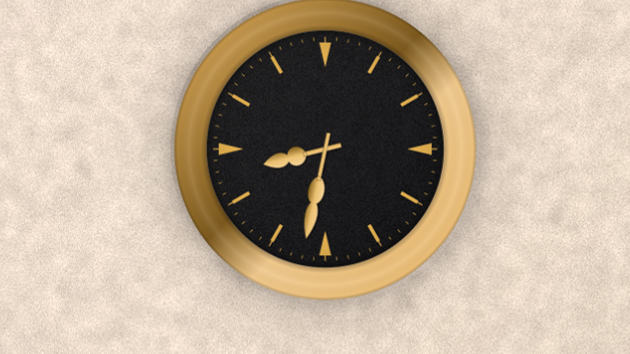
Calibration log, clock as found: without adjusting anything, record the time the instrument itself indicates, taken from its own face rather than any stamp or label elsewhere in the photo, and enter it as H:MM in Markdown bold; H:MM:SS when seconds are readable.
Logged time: **8:32**
